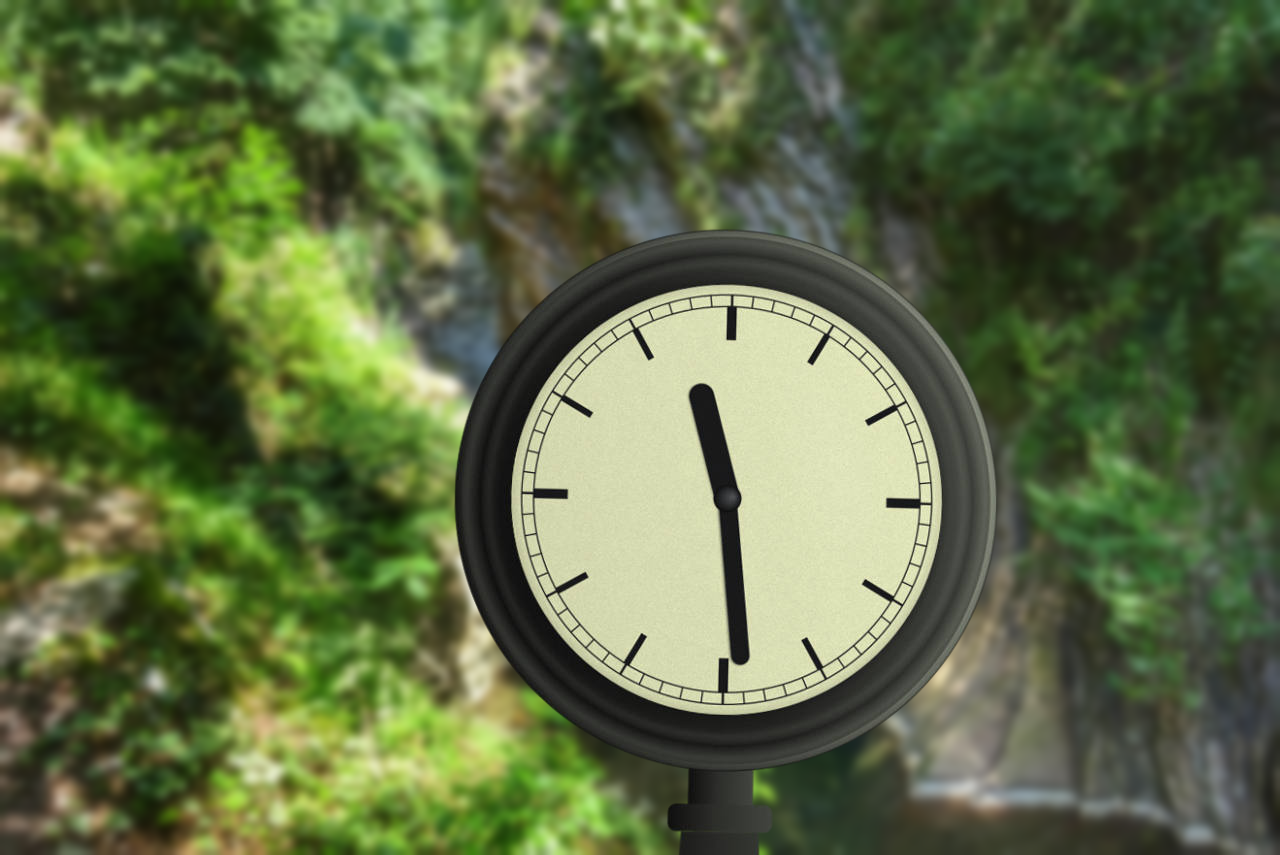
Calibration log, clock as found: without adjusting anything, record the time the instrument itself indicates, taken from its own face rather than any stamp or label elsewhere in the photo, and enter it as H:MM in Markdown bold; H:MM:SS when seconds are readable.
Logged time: **11:29**
